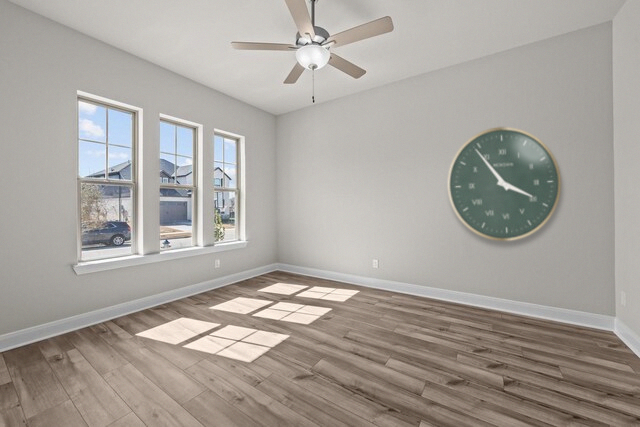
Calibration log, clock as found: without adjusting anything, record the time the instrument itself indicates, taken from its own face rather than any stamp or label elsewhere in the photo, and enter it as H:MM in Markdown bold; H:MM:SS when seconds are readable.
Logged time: **3:54**
